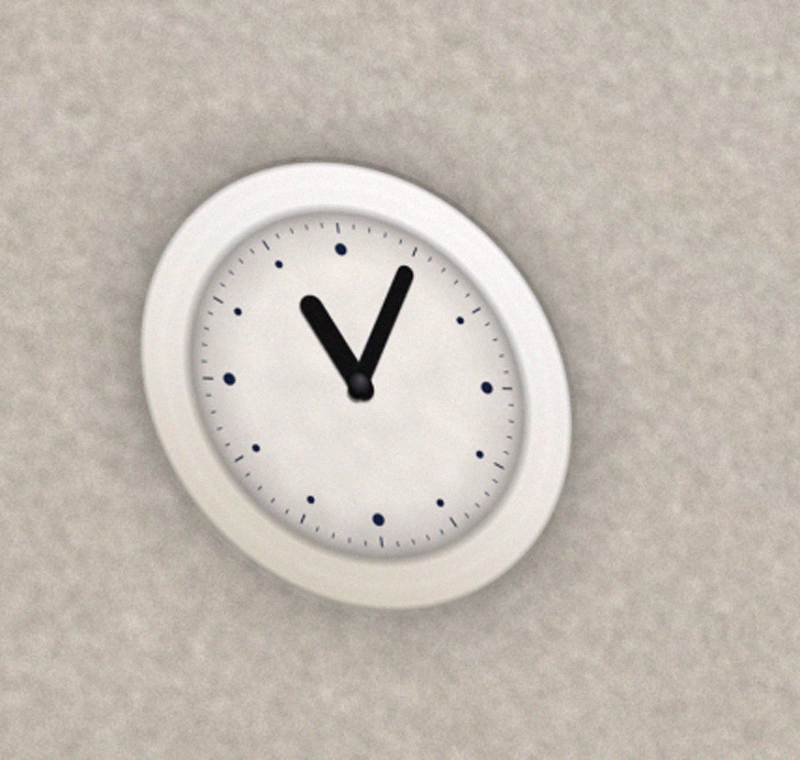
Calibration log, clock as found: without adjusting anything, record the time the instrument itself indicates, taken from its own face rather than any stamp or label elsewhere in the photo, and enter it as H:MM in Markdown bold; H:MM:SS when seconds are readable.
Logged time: **11:05**
